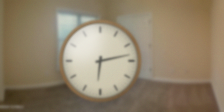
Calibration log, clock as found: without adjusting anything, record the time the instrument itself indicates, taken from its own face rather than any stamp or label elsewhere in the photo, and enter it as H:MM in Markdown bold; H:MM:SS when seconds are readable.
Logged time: **6:13**
